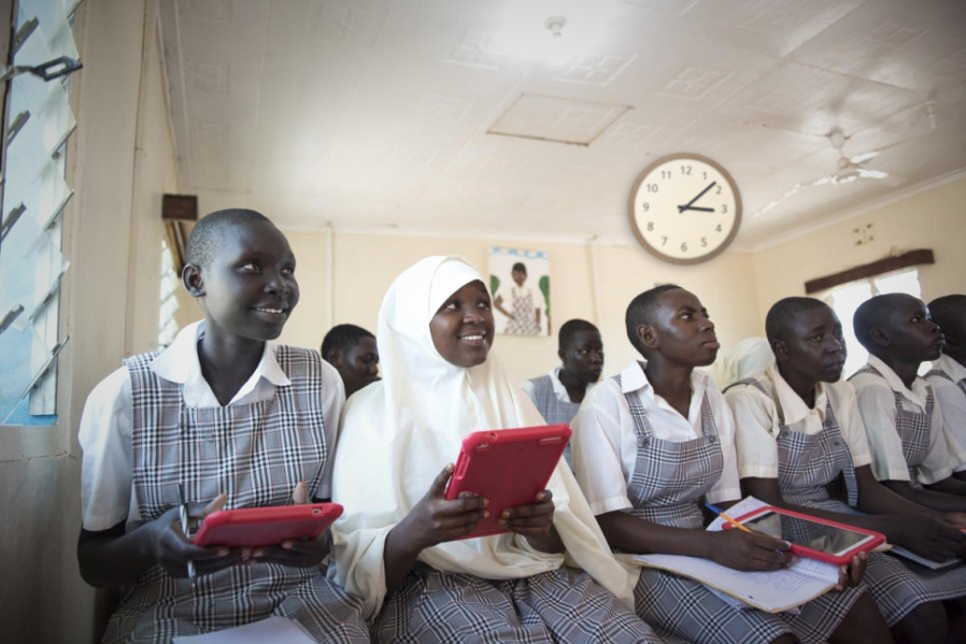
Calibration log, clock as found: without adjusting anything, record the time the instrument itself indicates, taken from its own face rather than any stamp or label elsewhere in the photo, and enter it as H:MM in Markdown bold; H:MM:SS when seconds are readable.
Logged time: **3:08**
